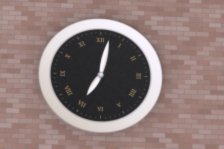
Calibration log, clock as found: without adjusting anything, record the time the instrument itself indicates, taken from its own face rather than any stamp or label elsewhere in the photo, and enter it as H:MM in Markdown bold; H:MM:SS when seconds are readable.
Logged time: **7:02**
